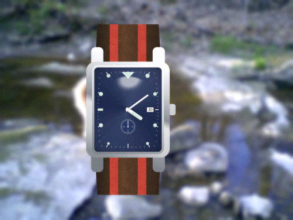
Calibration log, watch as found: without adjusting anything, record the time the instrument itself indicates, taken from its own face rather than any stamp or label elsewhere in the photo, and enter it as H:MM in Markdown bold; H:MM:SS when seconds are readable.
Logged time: **4:09**
